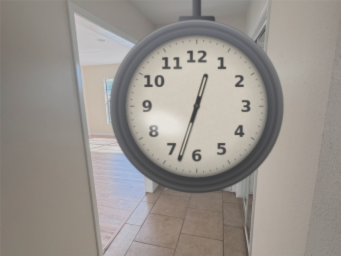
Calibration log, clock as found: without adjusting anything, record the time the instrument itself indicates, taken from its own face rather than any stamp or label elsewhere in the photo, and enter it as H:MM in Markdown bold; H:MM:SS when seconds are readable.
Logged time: **12:33**
